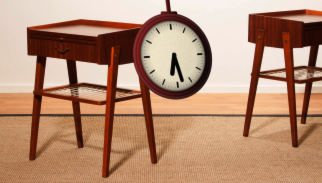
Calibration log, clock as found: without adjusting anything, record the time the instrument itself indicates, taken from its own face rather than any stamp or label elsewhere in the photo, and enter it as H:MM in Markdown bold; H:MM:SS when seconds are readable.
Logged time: **6:28**
